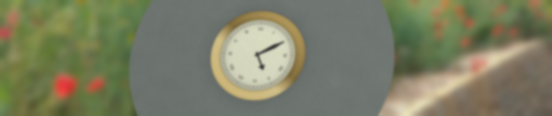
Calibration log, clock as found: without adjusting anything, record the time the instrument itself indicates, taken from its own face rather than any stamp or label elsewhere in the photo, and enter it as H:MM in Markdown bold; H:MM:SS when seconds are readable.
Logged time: **5:10**
